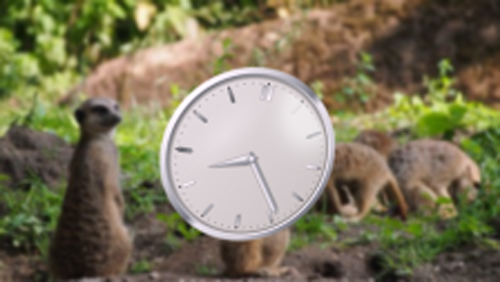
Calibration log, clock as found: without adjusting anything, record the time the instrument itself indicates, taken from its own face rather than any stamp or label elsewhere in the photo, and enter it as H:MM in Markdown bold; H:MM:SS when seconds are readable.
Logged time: **8:24**
